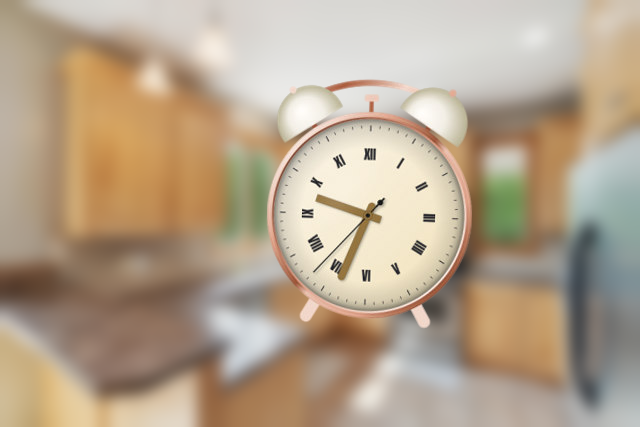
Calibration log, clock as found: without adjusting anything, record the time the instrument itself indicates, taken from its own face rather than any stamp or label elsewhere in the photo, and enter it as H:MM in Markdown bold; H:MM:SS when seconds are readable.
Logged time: **9:33:37**
